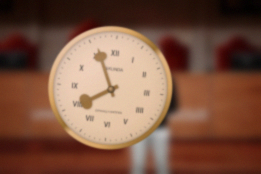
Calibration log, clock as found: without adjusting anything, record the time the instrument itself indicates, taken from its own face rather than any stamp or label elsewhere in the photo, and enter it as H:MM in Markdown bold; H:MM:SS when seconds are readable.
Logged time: **7:56**
